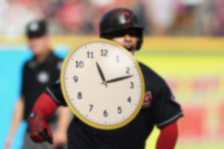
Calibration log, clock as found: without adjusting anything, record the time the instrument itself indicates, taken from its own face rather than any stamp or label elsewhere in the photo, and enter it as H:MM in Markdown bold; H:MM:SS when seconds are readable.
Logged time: **11:12**
